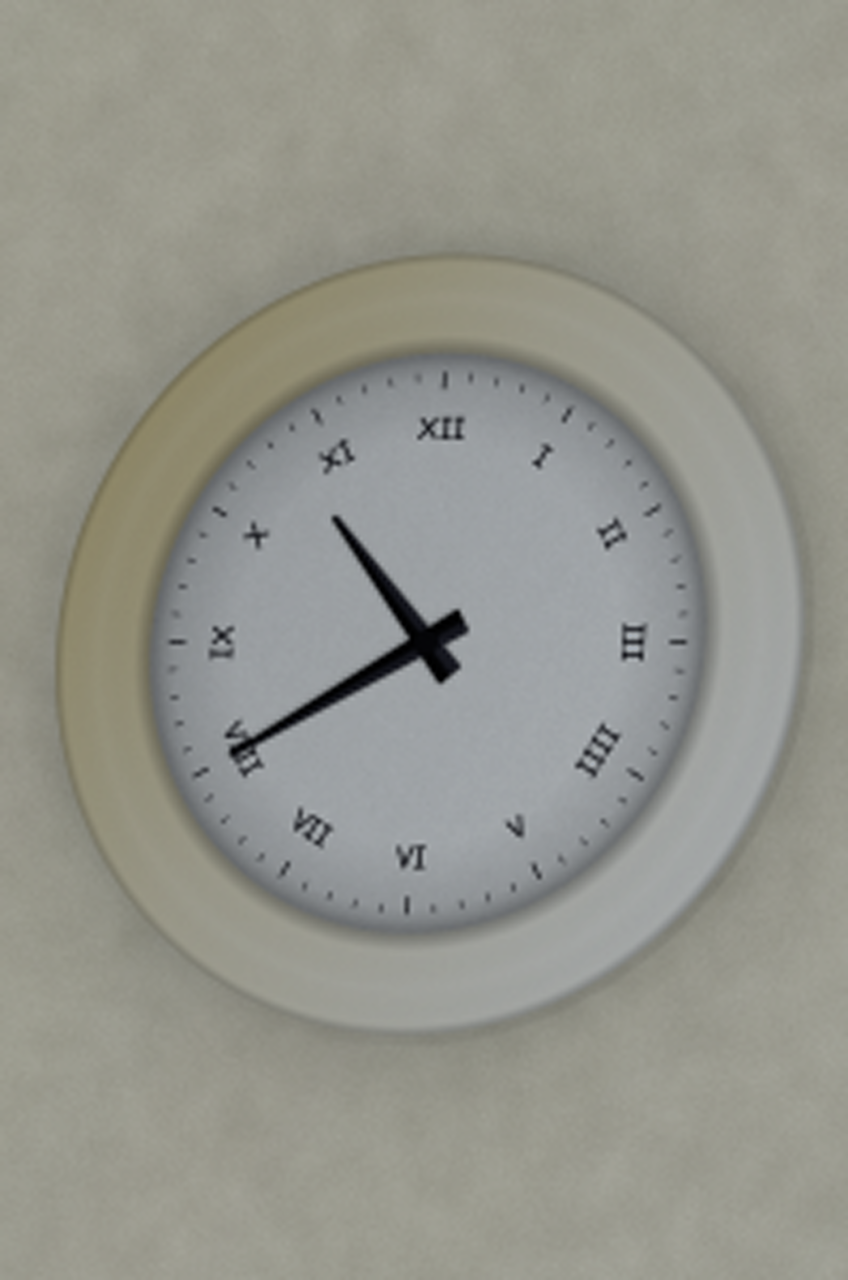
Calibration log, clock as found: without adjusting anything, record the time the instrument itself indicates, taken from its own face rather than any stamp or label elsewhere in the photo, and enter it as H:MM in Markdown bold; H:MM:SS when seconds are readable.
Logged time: **10:40**
